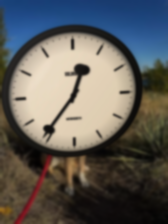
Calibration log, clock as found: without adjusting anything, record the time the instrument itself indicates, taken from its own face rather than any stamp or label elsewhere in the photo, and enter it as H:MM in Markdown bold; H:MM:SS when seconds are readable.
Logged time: **12:36**
